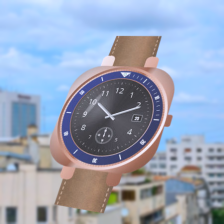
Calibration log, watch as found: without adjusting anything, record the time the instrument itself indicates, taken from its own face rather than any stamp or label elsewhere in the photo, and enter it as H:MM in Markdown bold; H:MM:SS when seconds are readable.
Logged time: **10:11**
